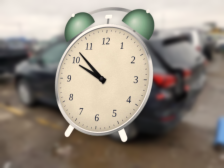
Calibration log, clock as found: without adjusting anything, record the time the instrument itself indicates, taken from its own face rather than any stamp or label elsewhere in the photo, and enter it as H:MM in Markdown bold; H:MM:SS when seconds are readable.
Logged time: **9:52**
